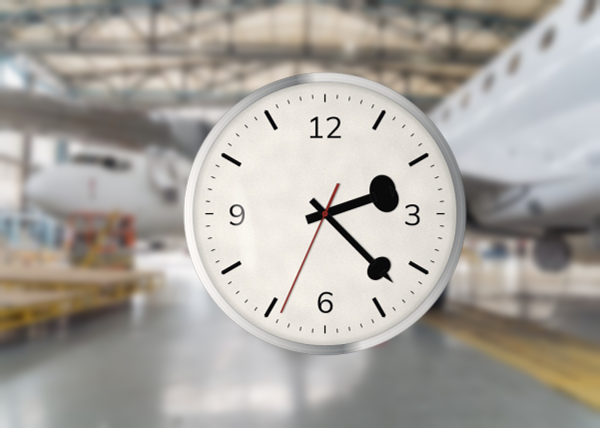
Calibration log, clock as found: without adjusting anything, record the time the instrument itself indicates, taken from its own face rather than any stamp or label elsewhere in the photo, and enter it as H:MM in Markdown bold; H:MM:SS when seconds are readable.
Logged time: **2:22:34**
